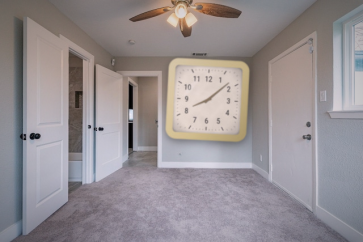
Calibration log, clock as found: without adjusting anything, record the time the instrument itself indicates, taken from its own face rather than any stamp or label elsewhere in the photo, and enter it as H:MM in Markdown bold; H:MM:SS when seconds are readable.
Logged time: **8:08**
